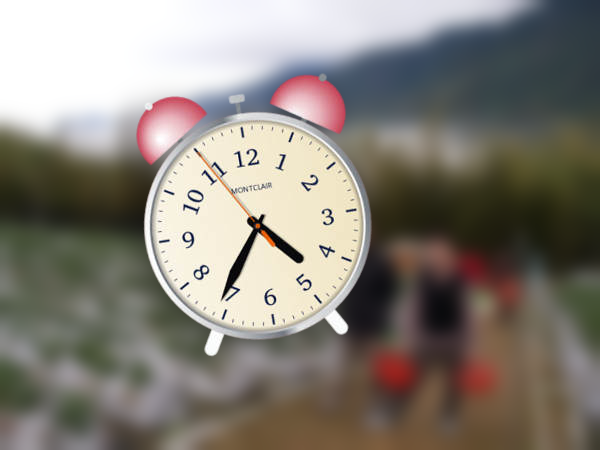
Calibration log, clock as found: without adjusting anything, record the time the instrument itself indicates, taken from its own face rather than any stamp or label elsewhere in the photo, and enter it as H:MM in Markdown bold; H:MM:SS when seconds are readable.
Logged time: **4:35:55**
